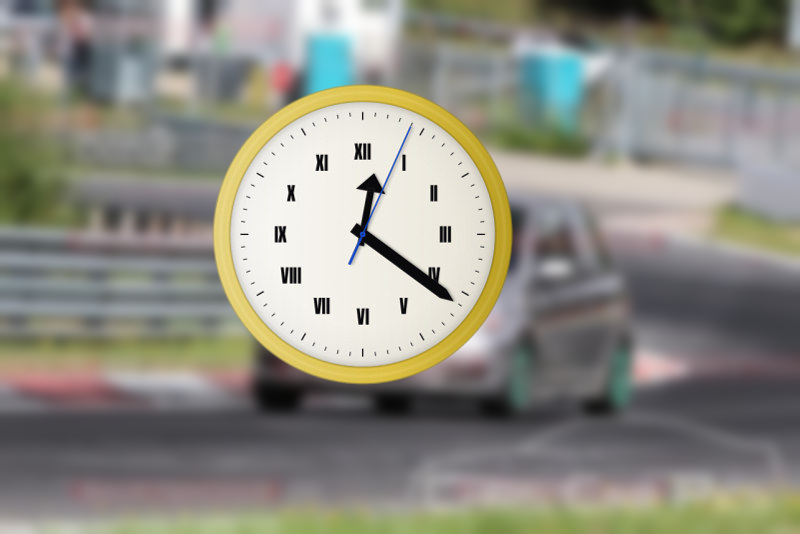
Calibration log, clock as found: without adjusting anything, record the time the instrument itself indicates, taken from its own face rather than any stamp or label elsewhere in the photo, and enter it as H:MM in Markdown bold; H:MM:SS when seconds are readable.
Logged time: **12:21:04**
